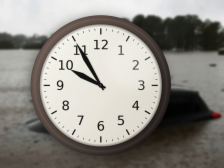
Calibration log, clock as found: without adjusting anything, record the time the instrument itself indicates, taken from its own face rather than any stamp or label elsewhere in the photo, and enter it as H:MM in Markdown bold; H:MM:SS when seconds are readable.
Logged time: **9:55**
